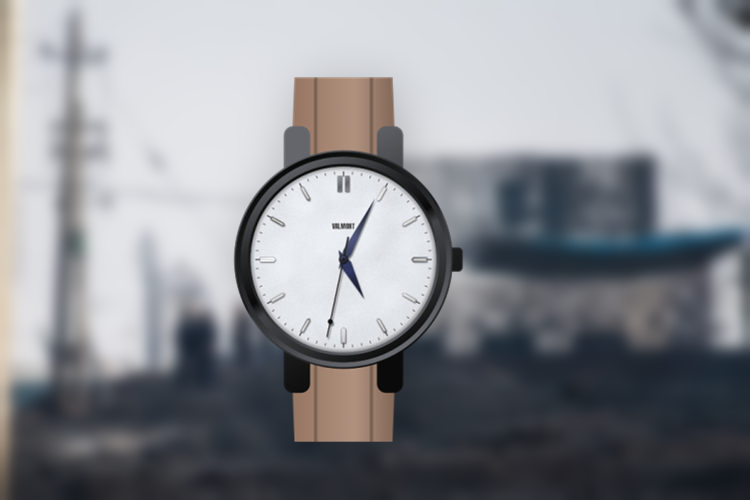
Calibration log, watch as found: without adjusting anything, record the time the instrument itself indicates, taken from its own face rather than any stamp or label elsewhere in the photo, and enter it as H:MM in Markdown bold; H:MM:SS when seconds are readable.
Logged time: **5:04:32**
